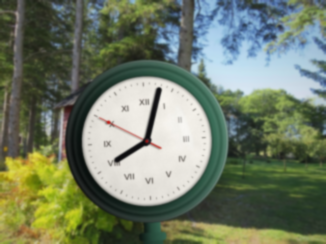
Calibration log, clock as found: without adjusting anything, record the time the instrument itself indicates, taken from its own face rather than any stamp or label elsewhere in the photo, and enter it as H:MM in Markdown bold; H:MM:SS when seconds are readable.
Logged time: **8:02:50**
